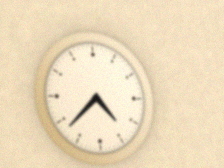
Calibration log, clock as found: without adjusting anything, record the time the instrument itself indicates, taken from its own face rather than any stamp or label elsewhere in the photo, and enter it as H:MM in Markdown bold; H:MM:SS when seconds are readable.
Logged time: **4:38**
